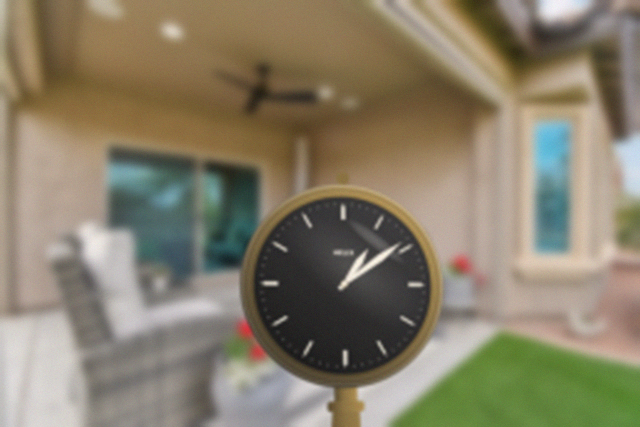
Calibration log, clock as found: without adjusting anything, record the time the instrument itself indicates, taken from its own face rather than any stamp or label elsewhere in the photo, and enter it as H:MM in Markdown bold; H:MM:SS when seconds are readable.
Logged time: **1:09**
